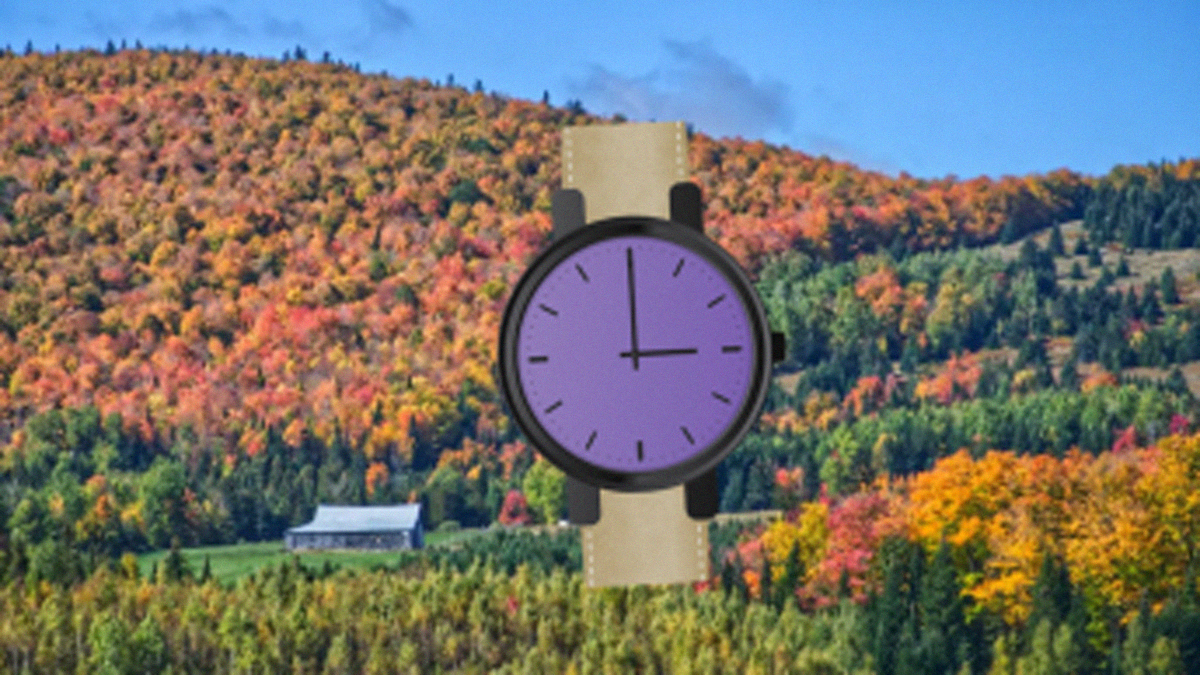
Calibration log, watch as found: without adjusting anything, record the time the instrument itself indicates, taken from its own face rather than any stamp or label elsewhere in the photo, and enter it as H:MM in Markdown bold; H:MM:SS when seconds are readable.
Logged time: **3:00**
